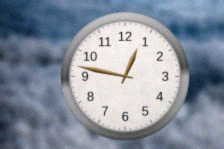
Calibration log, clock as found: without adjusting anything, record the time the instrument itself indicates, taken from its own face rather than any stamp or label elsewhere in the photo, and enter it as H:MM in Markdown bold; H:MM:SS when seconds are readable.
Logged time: **12:47**
